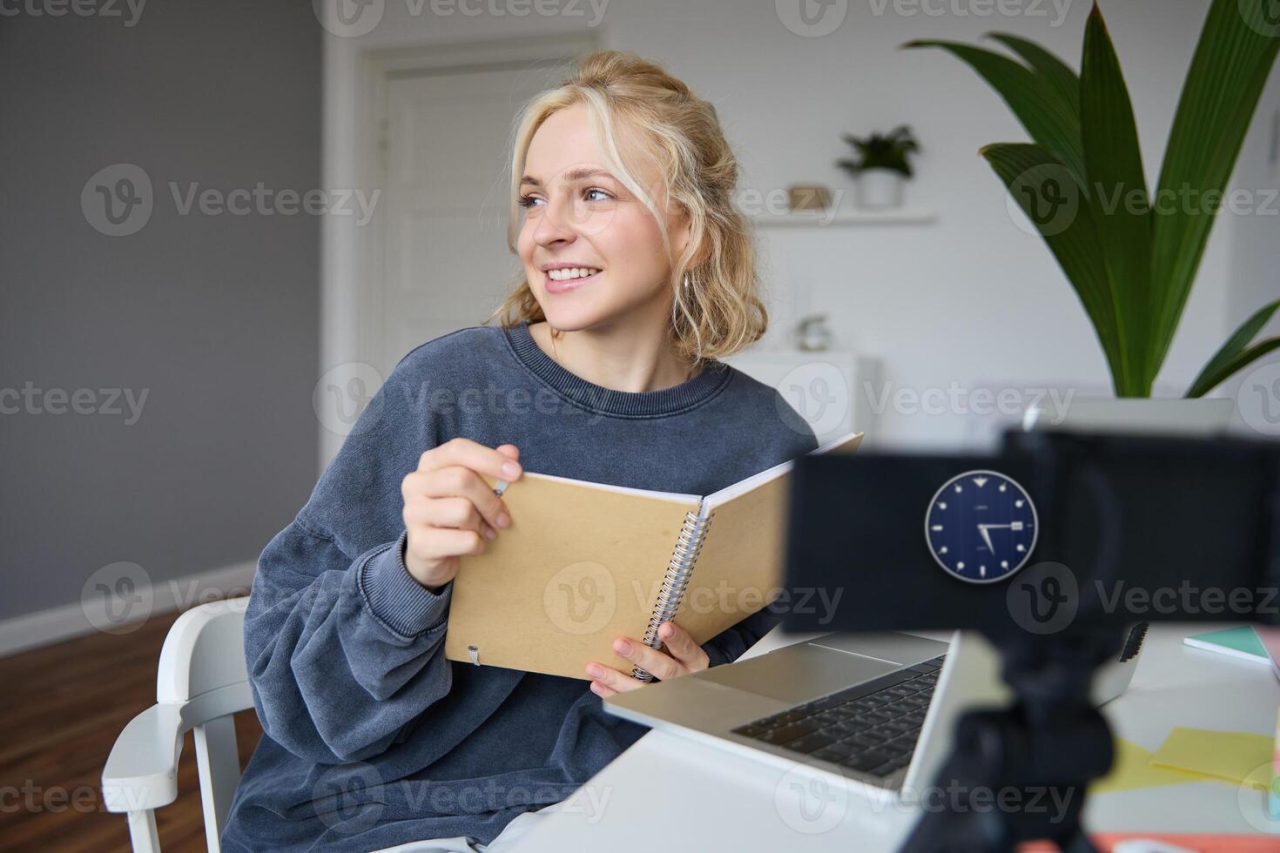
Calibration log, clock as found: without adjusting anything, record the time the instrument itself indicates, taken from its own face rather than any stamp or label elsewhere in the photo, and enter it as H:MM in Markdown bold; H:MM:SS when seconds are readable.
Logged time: **5:15**
